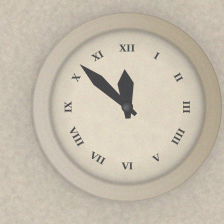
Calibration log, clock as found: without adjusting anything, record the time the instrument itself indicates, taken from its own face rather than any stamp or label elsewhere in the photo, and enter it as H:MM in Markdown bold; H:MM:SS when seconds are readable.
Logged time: **11:52**
